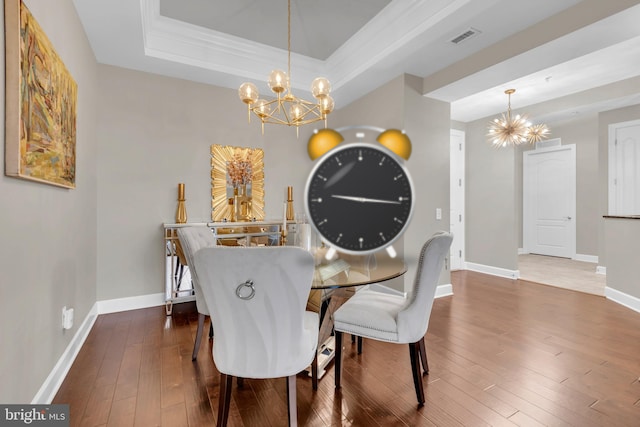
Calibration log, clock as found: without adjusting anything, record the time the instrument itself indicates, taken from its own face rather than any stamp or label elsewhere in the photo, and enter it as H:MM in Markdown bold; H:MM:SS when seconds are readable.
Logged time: **9:16**
